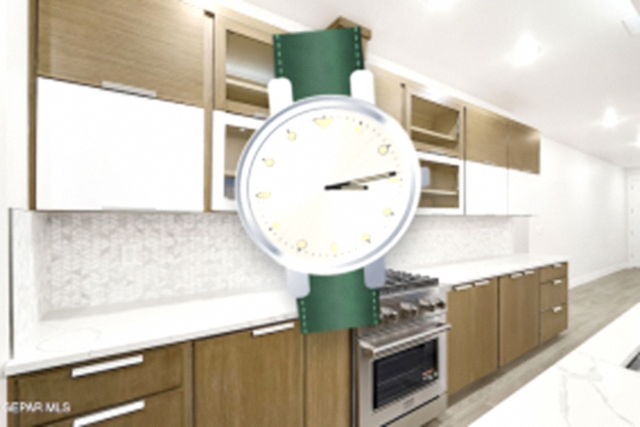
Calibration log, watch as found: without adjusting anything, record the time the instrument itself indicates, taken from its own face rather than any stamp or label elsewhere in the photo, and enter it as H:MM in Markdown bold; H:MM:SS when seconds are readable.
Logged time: **3:14**
